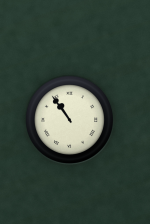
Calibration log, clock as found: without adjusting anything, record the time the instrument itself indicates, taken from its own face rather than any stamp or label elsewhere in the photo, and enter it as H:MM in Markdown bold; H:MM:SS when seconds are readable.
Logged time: **10:54**
